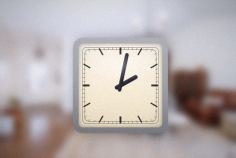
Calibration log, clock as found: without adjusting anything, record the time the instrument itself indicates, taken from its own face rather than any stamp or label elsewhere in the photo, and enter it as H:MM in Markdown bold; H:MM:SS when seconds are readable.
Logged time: **2:02**
